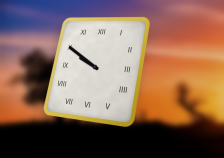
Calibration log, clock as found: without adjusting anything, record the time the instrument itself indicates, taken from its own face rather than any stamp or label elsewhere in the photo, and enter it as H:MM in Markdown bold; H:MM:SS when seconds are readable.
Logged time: **9:50**
